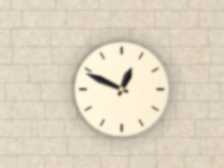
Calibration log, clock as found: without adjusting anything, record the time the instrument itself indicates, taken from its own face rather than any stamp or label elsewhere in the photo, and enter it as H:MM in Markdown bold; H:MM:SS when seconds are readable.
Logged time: **12:49**
